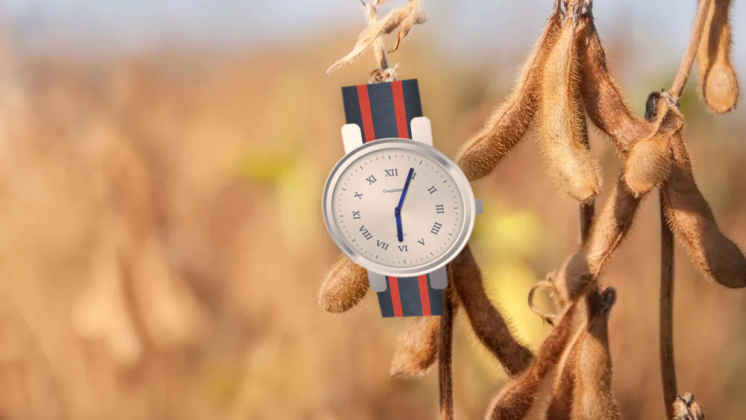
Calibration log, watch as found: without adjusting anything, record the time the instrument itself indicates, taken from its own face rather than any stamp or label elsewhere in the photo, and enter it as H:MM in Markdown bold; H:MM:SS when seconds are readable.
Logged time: **6:04**
